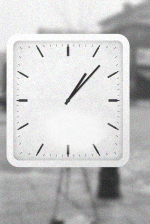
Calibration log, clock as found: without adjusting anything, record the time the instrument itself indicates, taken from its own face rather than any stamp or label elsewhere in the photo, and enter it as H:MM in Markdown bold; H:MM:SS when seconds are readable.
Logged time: **1:07**
